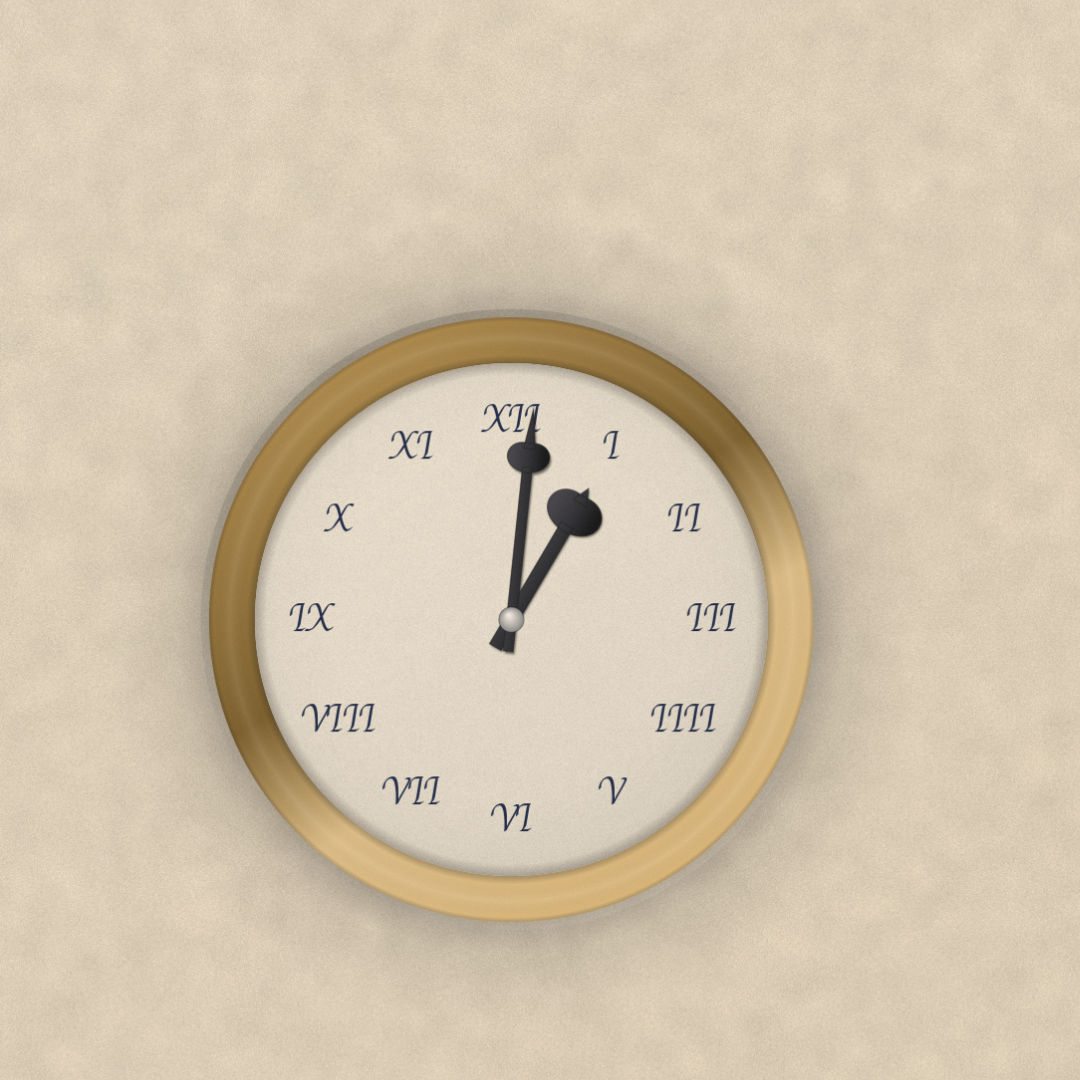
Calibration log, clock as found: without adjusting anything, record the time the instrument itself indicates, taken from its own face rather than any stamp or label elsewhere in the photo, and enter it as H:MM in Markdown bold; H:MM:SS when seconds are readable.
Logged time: **1:01**
